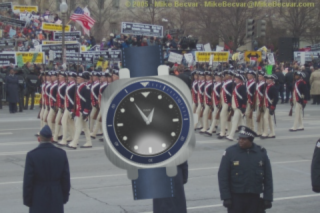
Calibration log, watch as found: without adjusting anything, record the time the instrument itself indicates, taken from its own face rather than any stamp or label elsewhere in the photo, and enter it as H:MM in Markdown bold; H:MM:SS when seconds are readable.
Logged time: **12:55**
